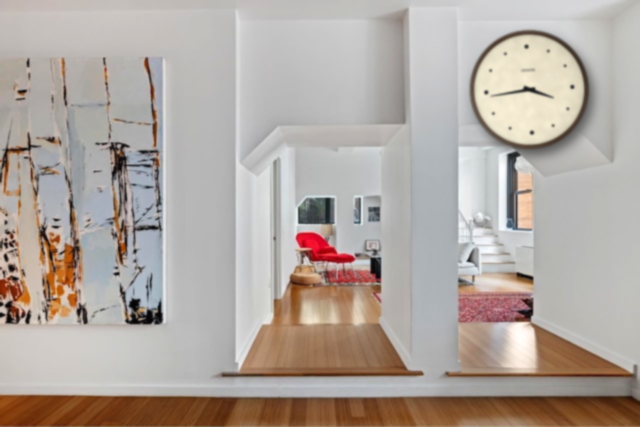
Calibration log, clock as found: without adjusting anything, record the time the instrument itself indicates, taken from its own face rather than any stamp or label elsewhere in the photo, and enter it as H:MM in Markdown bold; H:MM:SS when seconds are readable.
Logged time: **3:44**
